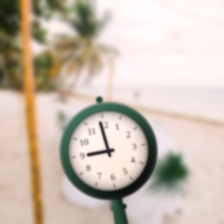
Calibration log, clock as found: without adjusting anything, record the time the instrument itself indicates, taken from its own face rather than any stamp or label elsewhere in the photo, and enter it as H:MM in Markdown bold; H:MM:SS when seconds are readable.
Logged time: **8:59**
